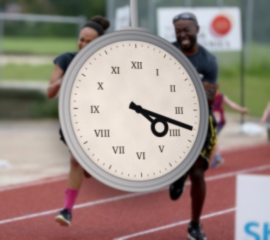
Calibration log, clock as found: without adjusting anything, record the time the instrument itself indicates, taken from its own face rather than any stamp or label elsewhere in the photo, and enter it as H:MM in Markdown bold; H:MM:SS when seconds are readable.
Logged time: **4:18**
